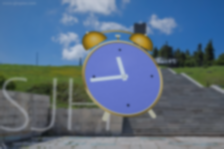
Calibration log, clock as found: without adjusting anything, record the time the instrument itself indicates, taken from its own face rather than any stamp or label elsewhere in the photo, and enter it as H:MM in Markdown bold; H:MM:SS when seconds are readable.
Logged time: **11:44**
